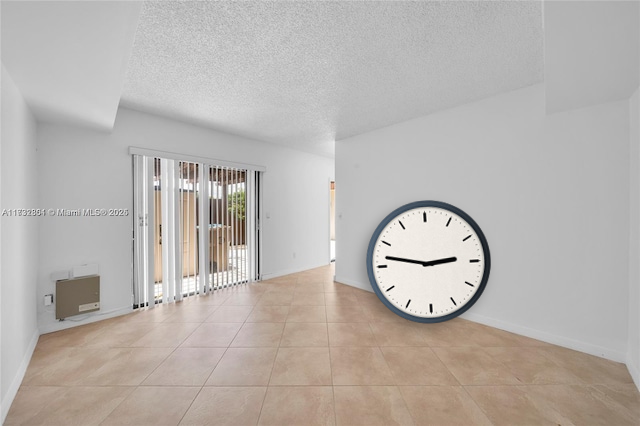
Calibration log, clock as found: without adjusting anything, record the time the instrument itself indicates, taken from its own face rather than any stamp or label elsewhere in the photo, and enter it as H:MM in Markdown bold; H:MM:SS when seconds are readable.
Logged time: **2:47**
